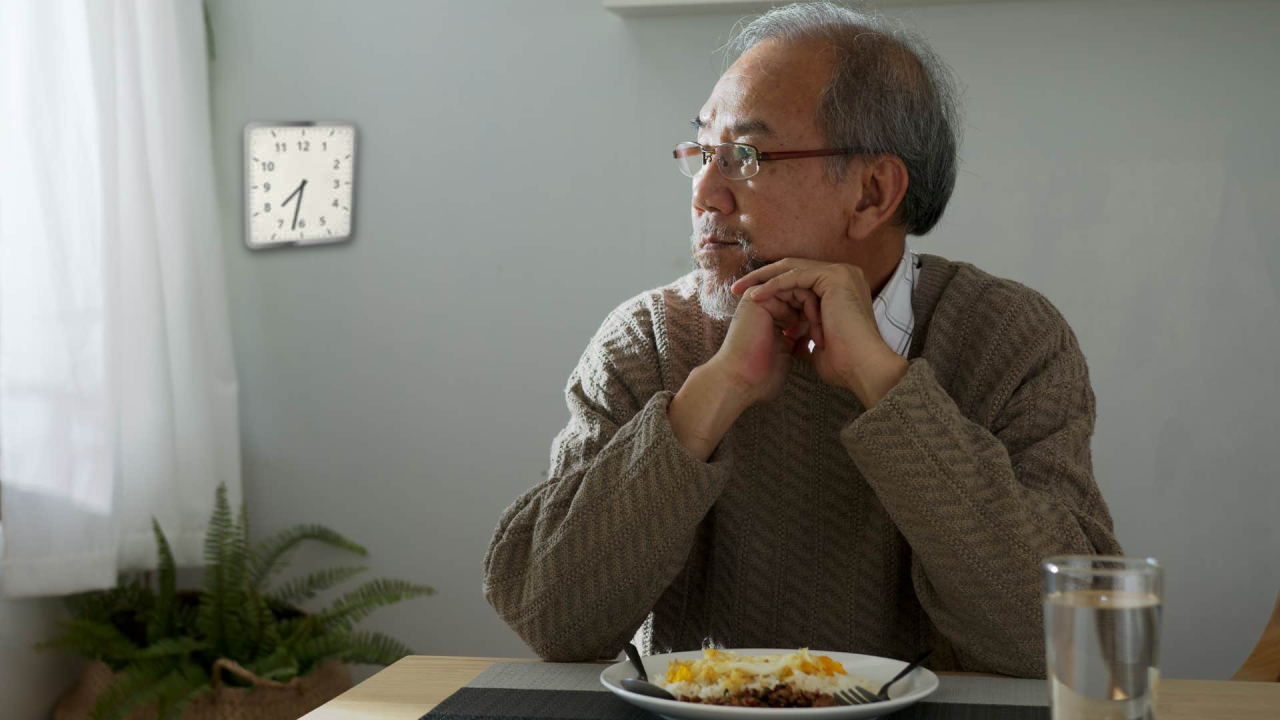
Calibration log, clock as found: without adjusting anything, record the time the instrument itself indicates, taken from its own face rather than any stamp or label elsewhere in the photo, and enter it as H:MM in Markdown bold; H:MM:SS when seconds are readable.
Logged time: **7:32**
